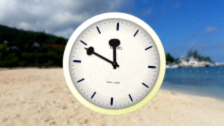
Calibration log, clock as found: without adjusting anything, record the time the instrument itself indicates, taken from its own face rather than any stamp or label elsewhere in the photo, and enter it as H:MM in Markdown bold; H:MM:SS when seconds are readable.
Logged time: **11:49**
